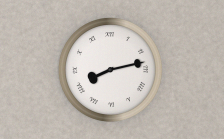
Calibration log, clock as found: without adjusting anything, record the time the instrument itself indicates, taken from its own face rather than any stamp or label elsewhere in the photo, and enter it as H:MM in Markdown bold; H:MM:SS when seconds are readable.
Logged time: **8:13**
